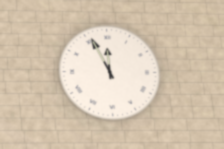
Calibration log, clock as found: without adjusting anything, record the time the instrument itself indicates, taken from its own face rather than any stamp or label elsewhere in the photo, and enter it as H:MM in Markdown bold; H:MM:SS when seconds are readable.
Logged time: **11:56**
